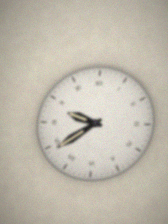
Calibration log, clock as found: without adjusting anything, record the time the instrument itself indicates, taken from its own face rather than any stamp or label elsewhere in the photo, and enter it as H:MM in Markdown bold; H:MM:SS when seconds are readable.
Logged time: **9:39**
